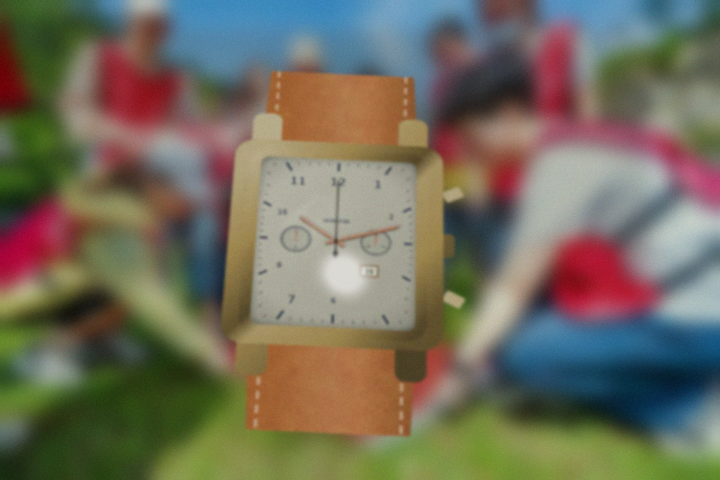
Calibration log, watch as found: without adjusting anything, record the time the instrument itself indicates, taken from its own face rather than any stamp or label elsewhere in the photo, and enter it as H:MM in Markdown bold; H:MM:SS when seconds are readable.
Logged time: **10:12**
